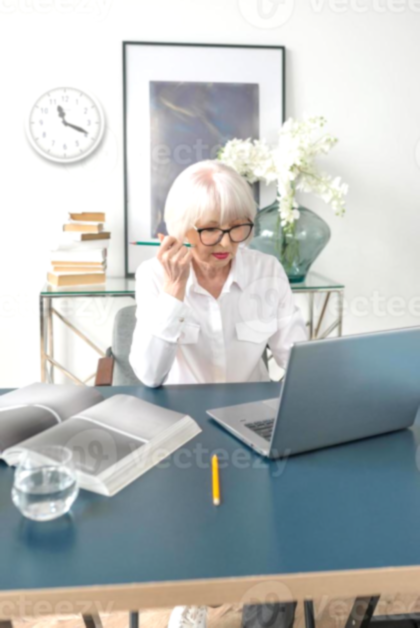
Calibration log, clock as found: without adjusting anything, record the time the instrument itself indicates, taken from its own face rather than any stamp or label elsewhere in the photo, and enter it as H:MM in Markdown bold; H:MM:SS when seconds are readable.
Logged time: **11:19**
